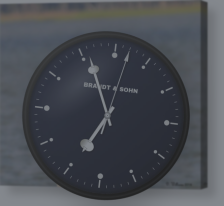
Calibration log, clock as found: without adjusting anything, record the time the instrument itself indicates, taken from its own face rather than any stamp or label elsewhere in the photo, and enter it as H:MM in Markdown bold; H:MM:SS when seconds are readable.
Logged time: **6:56:02**
